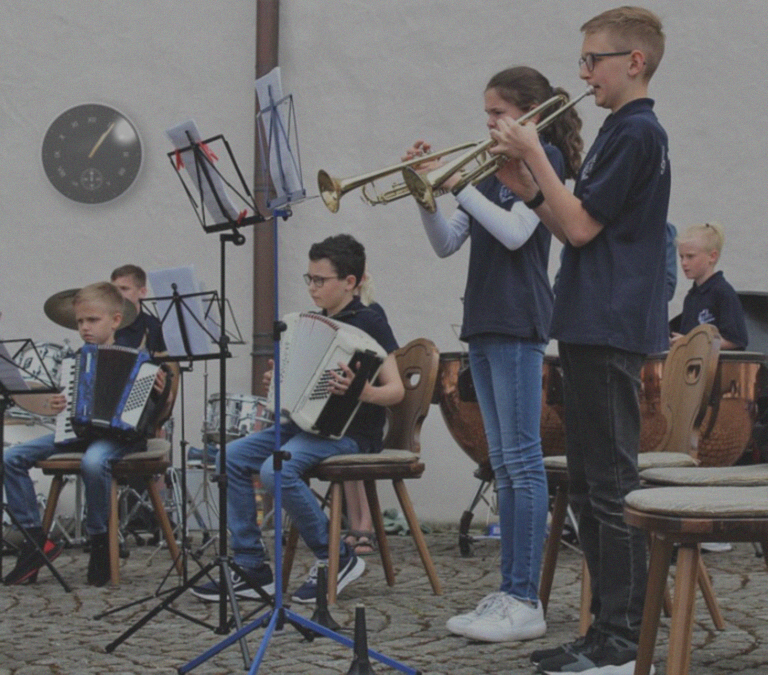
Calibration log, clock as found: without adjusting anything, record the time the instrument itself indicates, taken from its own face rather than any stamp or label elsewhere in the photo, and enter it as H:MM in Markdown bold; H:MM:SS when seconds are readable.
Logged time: **1:06**
